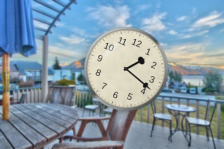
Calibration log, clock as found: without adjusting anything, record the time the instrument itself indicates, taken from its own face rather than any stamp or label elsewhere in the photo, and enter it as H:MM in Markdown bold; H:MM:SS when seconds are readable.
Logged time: **1:18**
